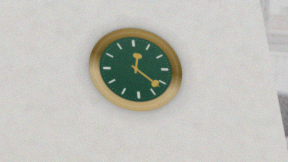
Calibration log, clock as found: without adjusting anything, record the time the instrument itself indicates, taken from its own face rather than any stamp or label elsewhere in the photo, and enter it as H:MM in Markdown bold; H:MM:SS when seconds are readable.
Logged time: **12:22**
